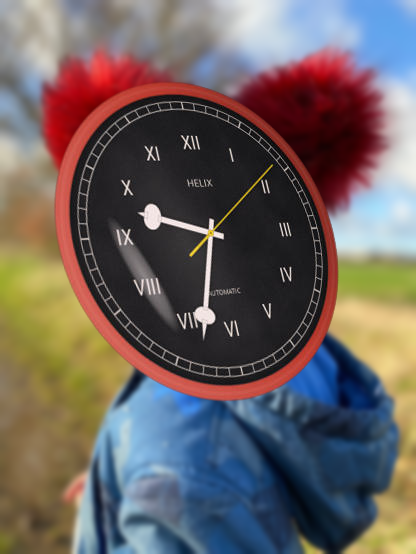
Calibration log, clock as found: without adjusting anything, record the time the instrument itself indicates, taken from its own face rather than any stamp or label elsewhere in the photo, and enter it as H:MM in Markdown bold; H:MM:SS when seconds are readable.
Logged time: **9:33:09**
